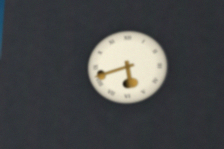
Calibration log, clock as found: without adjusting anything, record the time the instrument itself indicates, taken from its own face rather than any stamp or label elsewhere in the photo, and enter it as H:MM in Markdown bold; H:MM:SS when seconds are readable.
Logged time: **5:42**
